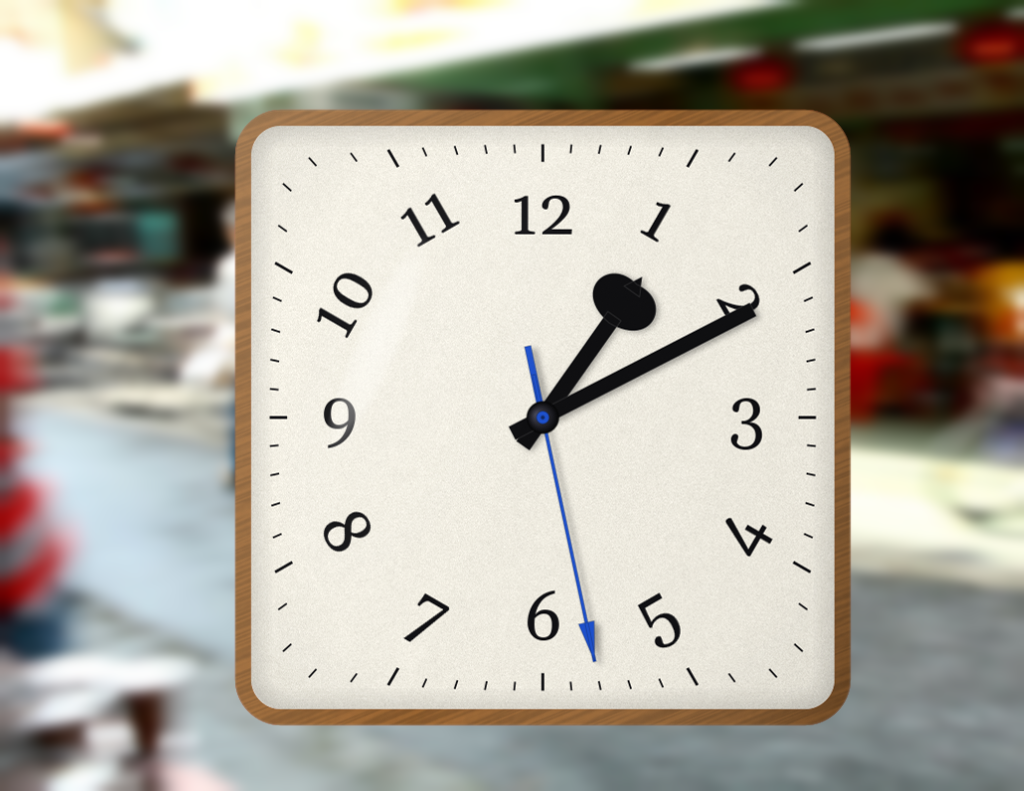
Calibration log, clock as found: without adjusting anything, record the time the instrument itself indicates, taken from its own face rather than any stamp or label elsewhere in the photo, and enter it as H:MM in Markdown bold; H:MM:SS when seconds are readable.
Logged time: **1:10:28**
